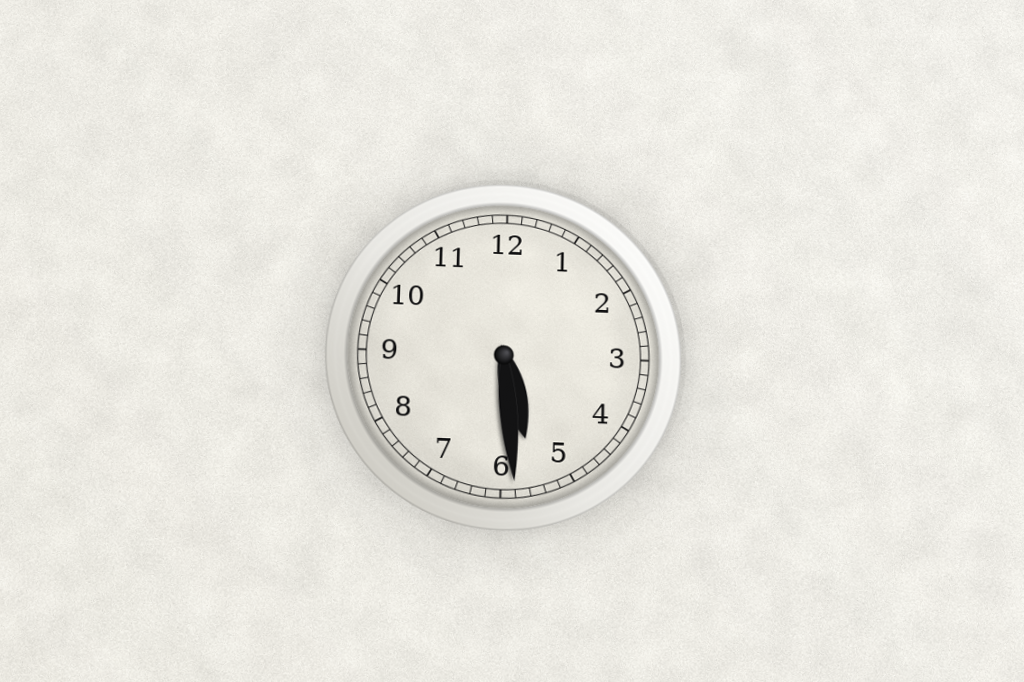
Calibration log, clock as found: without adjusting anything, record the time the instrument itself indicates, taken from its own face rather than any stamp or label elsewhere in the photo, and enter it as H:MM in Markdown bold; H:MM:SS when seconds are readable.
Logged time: **5:29**
